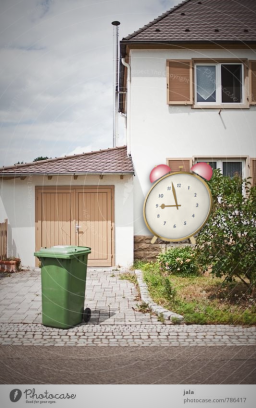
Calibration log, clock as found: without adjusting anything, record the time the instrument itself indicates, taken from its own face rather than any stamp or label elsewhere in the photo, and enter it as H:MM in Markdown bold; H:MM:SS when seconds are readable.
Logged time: **8:57**
